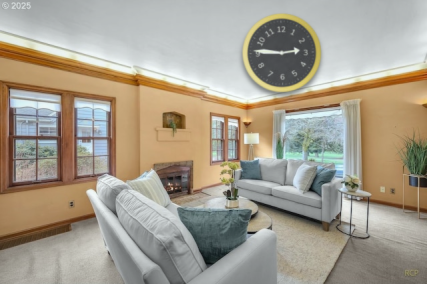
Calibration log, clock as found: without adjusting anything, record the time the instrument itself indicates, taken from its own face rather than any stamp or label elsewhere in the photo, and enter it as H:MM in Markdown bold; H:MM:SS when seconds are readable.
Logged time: **2:46**
